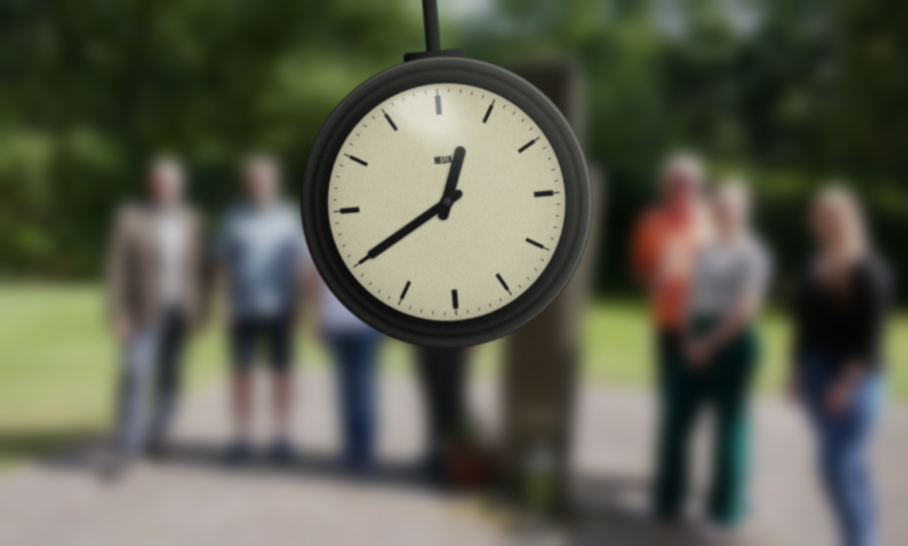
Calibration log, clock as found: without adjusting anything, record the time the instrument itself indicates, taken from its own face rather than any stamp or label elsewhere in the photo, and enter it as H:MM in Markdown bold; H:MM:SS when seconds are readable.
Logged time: **12:40**
